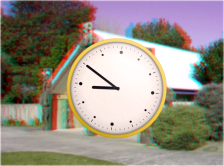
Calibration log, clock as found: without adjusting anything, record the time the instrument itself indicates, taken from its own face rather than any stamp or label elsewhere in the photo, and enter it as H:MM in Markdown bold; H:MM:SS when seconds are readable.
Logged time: **8:50**
